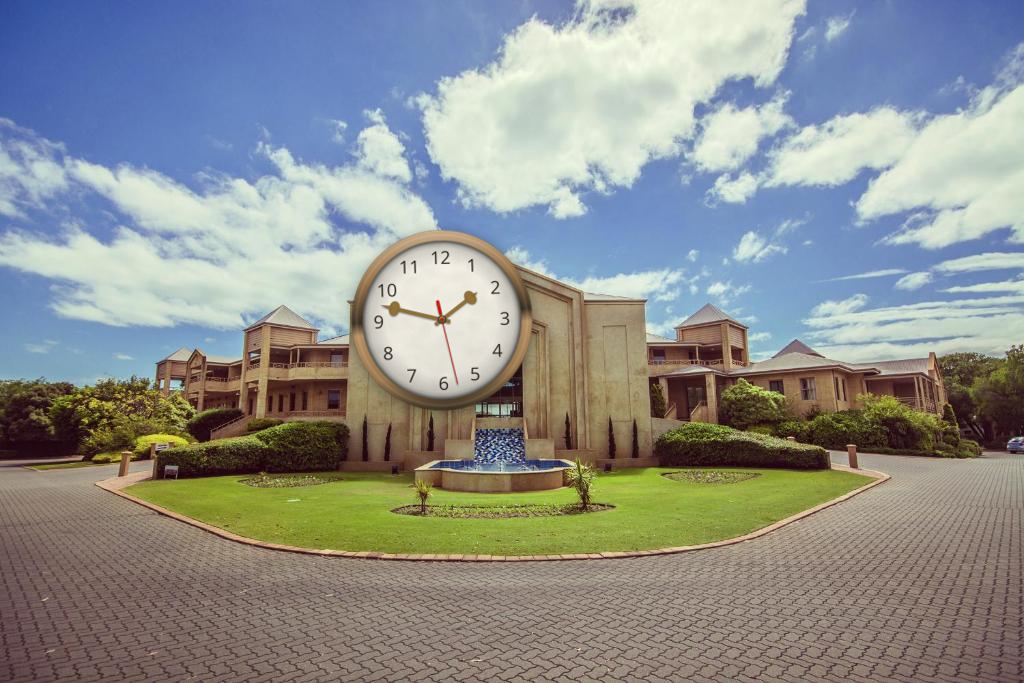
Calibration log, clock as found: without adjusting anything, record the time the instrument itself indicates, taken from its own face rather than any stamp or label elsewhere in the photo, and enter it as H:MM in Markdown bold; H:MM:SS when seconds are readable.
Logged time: **1:47:28**
